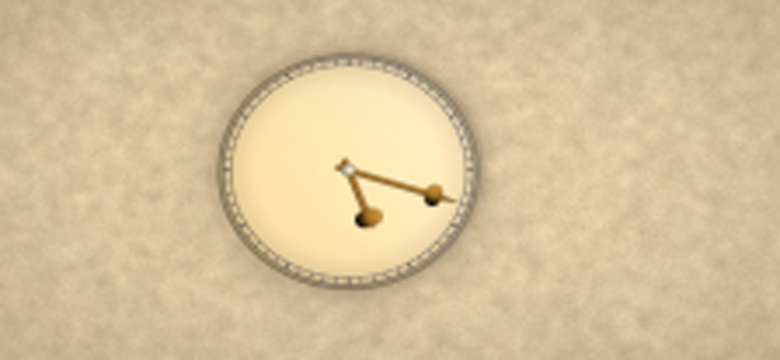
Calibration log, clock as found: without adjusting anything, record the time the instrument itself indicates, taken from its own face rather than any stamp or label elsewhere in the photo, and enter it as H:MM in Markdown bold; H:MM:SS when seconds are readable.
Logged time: **5:18**
